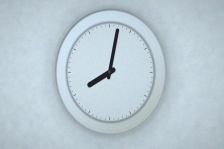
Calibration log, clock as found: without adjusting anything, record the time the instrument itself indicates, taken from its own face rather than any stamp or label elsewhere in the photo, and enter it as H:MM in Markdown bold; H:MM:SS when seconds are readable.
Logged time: **8:02**
